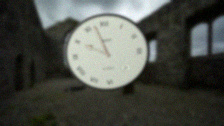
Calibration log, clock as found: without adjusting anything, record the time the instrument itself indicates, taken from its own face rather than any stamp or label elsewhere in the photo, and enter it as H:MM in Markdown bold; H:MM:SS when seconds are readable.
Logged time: **9:57**
